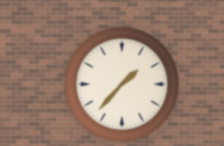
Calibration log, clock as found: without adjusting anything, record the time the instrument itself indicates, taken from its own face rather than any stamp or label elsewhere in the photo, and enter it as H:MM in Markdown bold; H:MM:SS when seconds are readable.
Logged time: **1:37**
